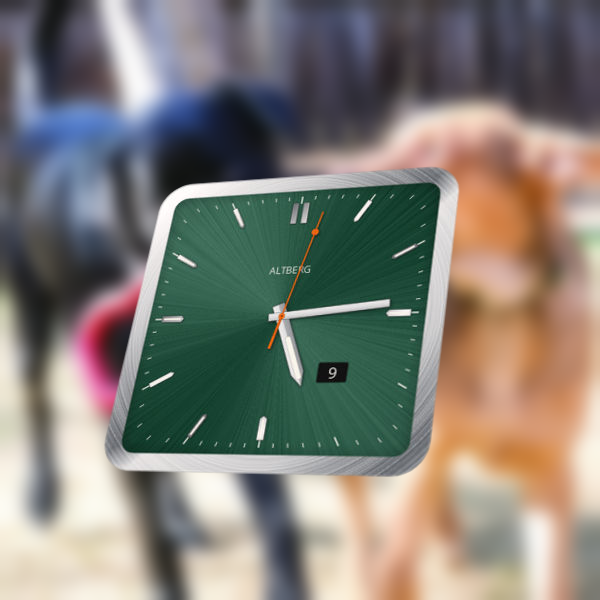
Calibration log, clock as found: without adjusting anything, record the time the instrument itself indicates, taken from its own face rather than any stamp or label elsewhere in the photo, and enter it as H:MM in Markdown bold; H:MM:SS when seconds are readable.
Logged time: **5:14:02**
